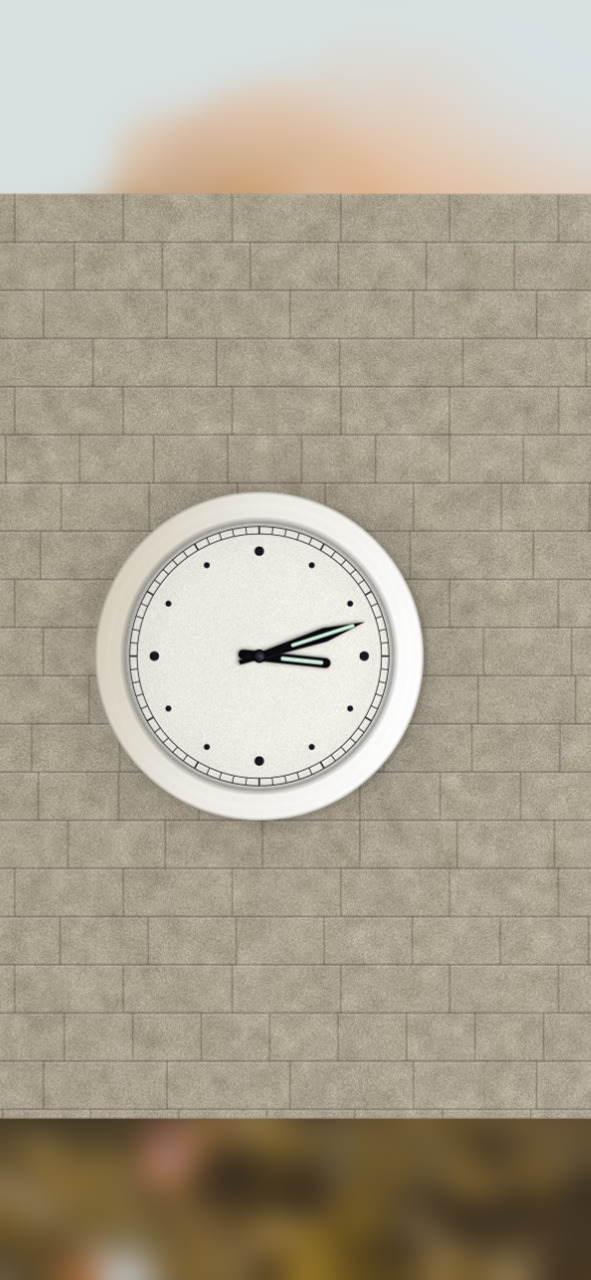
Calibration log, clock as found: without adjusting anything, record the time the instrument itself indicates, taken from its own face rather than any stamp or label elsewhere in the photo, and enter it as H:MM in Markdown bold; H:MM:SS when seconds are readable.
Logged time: **3:12**
